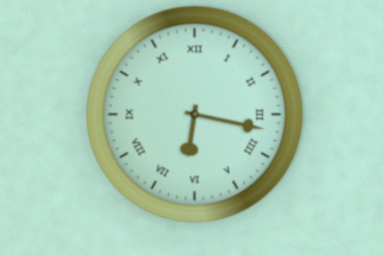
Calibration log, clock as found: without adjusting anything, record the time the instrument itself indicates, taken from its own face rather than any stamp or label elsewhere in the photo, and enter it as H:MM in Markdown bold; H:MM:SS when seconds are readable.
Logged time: **6:17**
